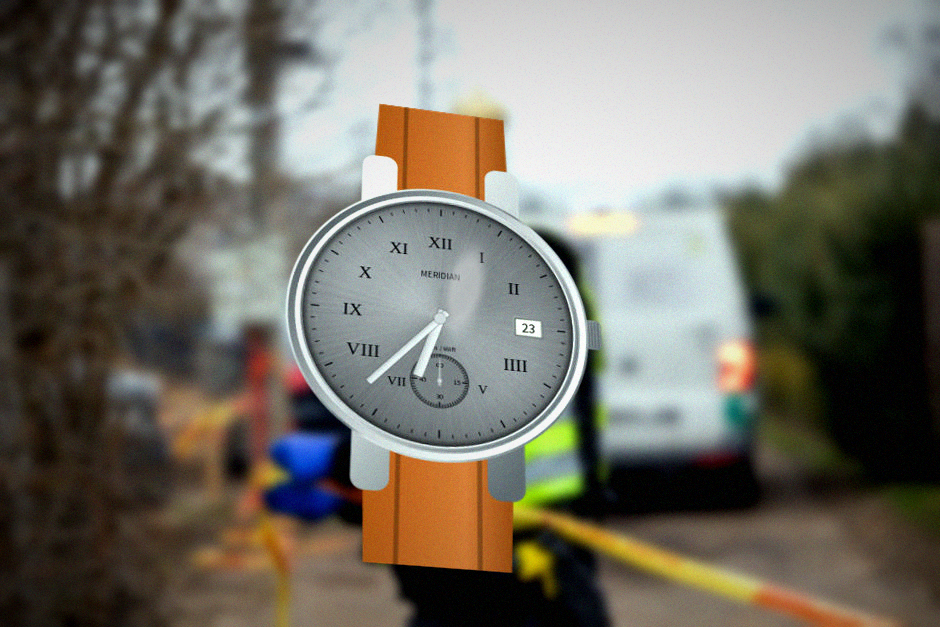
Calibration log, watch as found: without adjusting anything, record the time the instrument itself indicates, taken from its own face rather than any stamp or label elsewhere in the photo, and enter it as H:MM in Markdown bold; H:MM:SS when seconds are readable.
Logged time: **6:37**
